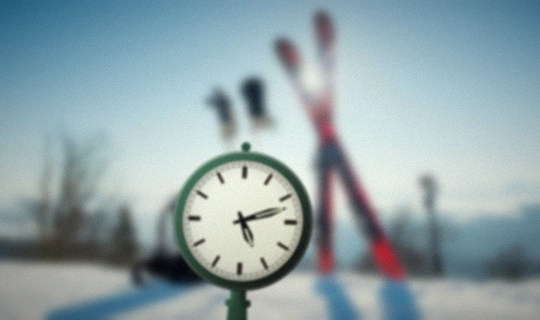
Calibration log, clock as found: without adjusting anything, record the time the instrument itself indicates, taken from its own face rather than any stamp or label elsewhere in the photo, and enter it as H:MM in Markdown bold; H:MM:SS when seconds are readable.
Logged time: **5:12**
